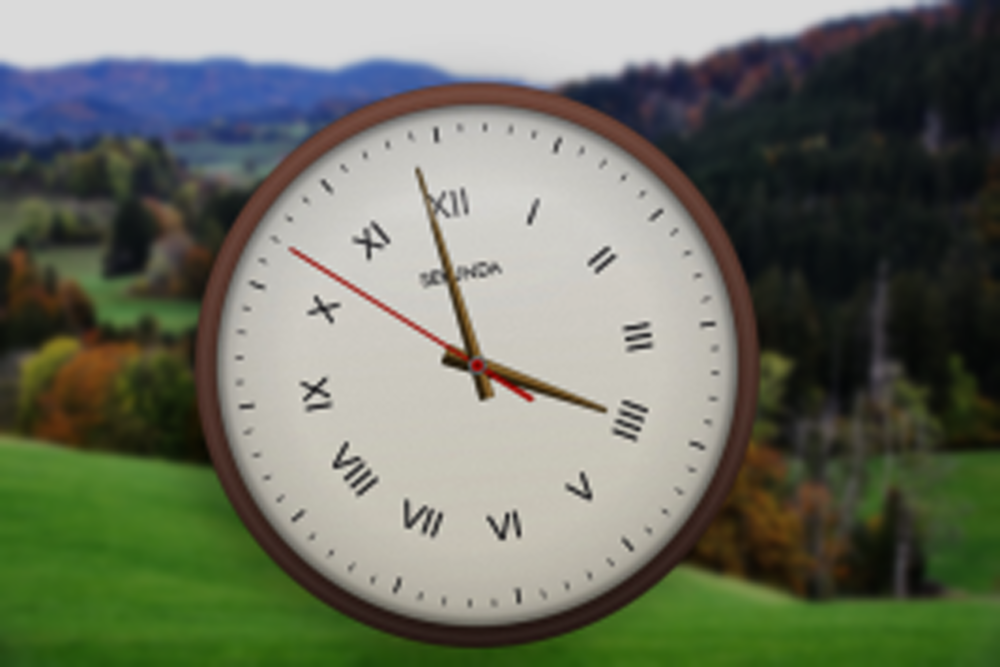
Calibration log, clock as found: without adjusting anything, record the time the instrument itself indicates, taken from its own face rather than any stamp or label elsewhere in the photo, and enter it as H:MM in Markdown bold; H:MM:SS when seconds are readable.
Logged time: **3:58:52**
